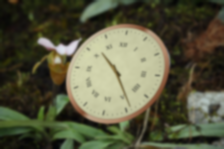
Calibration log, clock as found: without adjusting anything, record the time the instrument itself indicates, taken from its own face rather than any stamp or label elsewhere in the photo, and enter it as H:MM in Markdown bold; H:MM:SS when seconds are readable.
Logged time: **10:24**
